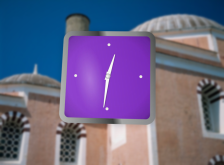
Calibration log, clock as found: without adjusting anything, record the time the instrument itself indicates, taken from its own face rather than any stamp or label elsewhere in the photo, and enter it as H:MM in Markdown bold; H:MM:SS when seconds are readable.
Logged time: **12:31**
